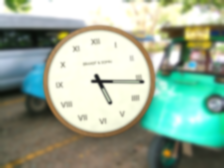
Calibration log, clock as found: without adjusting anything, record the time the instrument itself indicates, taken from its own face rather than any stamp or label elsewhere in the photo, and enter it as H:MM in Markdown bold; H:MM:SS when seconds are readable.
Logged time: **5:16**
